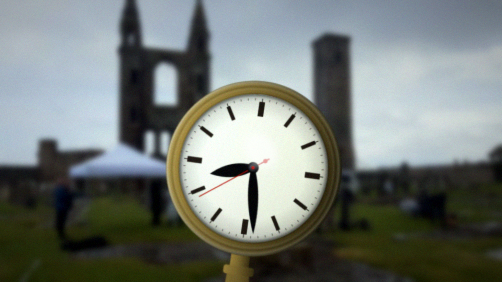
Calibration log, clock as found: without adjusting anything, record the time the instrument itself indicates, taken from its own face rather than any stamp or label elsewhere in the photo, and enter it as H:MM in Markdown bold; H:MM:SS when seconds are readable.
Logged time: **8:28:39**
